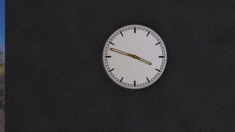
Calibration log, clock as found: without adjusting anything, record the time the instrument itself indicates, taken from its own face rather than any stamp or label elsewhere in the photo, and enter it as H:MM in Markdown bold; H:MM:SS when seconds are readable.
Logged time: **3:48**
